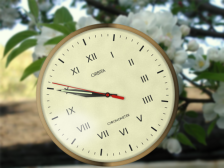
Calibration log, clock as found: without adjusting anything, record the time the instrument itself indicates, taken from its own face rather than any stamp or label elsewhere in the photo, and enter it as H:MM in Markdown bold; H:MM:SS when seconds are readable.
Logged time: **9:49:51**
